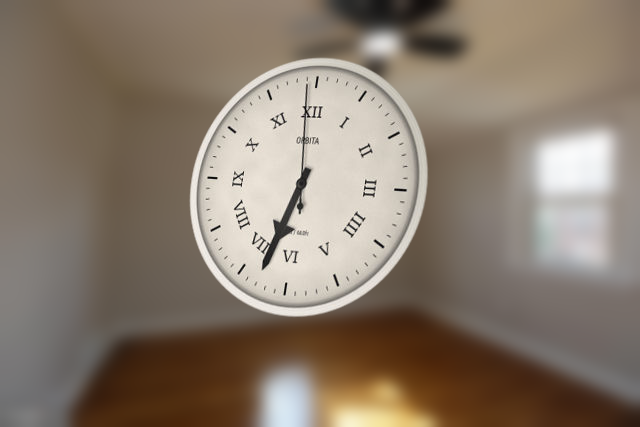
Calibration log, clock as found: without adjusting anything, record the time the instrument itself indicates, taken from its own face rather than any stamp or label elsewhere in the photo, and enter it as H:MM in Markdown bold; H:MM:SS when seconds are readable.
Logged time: **6:32:59**
